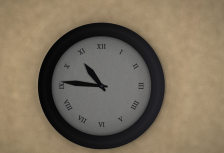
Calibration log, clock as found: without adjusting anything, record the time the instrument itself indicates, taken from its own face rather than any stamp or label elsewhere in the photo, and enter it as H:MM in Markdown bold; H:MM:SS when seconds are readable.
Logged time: **10:46**
